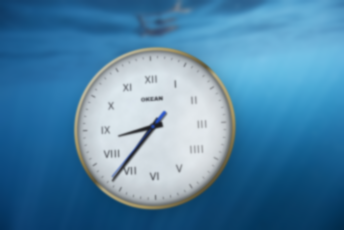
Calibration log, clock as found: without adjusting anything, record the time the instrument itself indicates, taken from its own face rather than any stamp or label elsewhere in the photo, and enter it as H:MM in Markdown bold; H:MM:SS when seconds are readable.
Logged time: **8:36:37**
